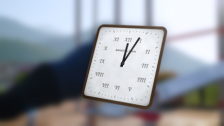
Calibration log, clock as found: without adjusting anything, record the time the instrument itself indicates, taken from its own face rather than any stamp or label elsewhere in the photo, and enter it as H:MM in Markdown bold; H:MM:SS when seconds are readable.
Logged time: **12:04**
